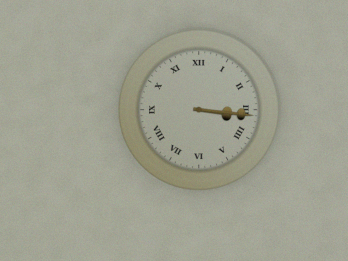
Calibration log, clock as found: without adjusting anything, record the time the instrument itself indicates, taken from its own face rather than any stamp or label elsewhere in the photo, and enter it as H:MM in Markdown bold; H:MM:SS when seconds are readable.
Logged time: **3:16**
